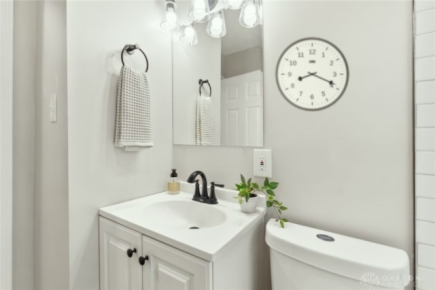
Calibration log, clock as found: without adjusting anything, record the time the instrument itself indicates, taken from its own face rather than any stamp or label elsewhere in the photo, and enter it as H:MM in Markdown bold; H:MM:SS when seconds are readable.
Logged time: **8:19**
